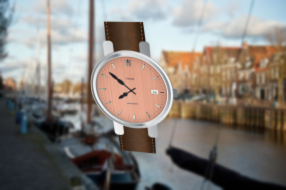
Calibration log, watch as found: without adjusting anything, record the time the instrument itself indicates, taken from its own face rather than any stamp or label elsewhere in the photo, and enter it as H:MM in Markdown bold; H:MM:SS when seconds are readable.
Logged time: **7:52**
